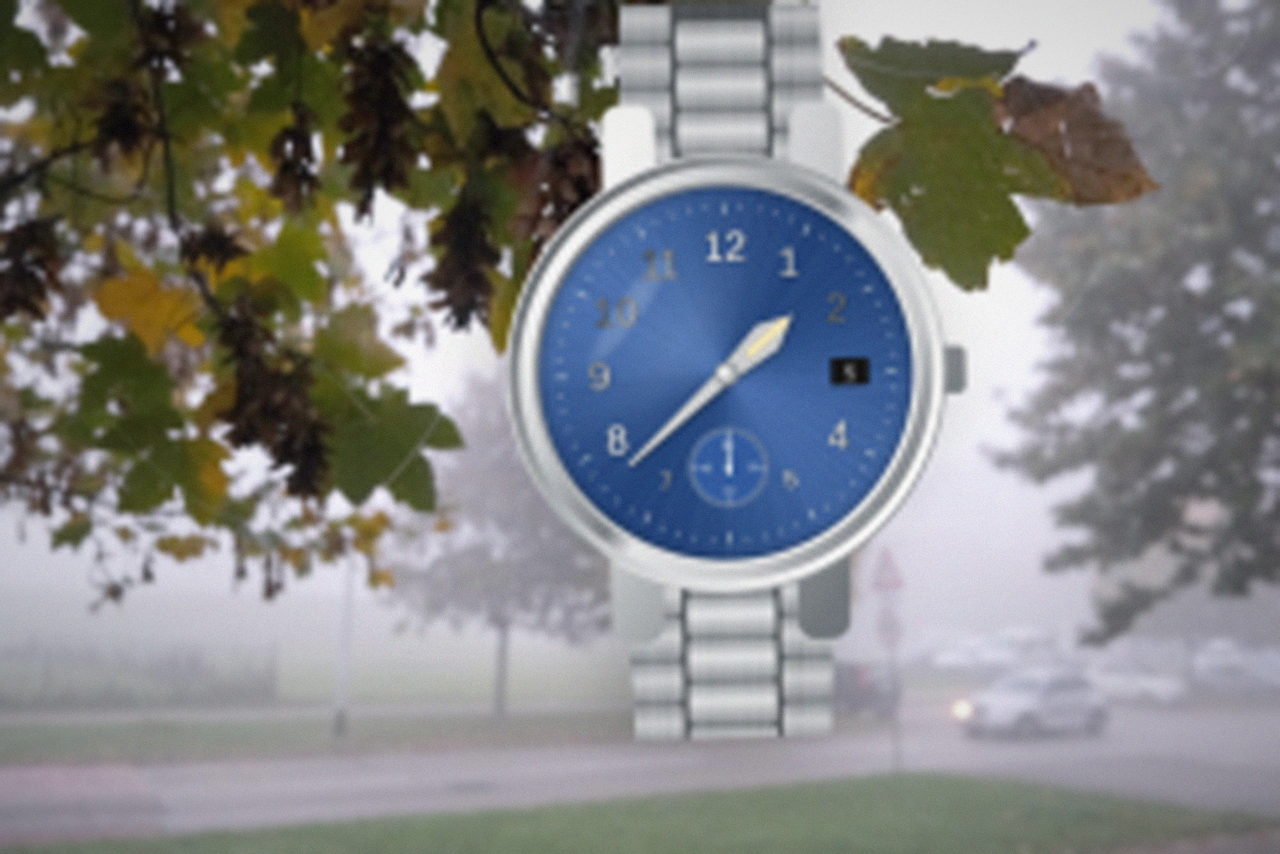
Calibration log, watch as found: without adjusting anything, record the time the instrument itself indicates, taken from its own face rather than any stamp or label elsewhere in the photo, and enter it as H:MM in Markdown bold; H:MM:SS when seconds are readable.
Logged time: **1:38**
